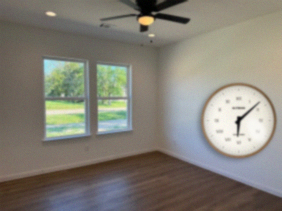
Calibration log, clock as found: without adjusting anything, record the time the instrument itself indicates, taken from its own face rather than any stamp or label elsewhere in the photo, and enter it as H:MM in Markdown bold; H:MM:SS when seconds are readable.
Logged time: **6:08**
